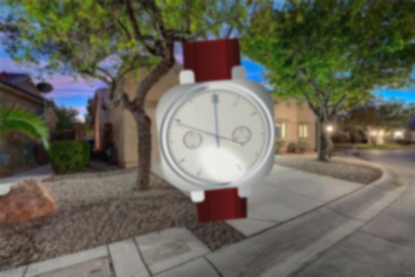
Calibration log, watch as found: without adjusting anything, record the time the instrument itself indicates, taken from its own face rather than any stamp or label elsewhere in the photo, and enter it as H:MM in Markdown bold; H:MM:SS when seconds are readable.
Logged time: **3:49**
